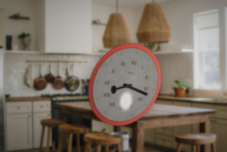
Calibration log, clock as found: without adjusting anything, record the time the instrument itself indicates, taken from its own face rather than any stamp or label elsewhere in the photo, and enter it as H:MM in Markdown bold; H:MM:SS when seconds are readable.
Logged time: **8:17**
